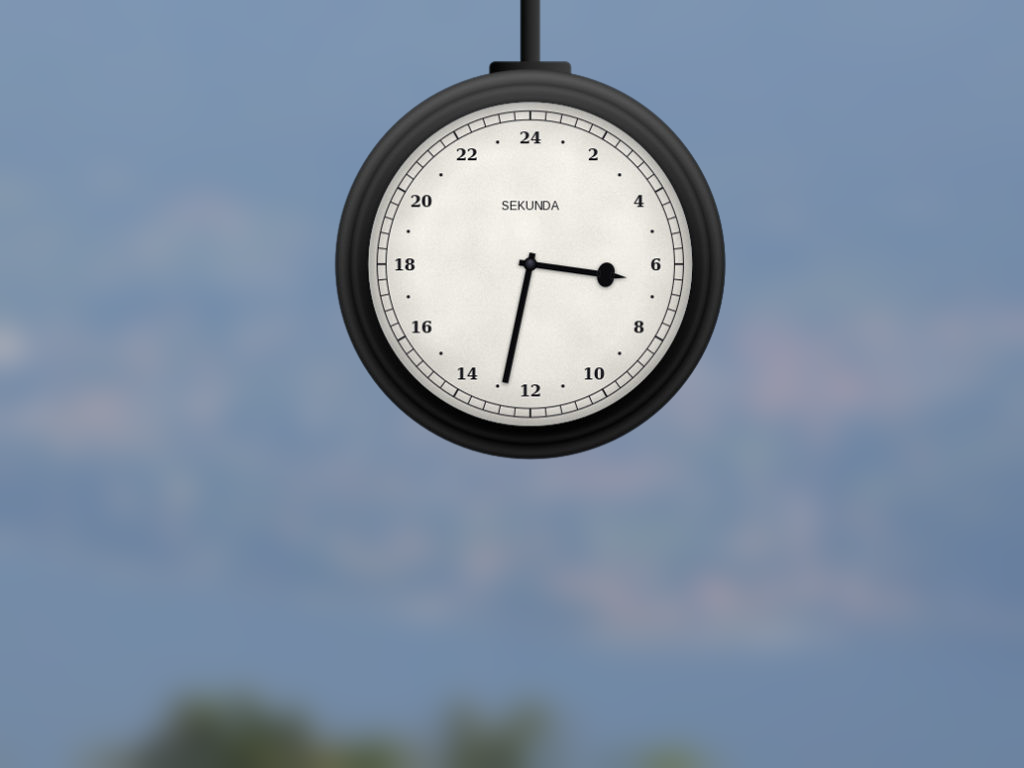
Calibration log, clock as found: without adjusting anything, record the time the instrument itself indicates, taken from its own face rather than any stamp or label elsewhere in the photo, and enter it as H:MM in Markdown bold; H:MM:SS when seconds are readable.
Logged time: **6:32**
